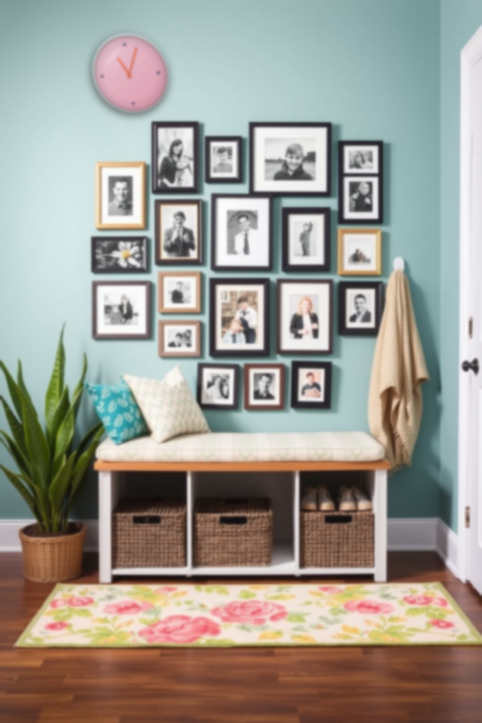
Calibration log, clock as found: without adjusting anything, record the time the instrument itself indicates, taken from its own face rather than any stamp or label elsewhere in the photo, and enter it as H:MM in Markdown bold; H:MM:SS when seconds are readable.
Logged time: **11:04**
